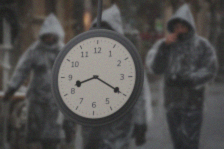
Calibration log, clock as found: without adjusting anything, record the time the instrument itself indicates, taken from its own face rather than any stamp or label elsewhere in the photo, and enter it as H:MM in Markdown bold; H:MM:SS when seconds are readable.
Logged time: **8:20**
